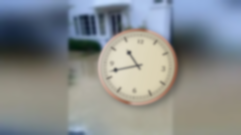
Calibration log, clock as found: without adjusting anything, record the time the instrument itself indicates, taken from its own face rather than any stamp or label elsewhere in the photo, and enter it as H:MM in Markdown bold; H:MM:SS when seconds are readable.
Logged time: **10:42**
